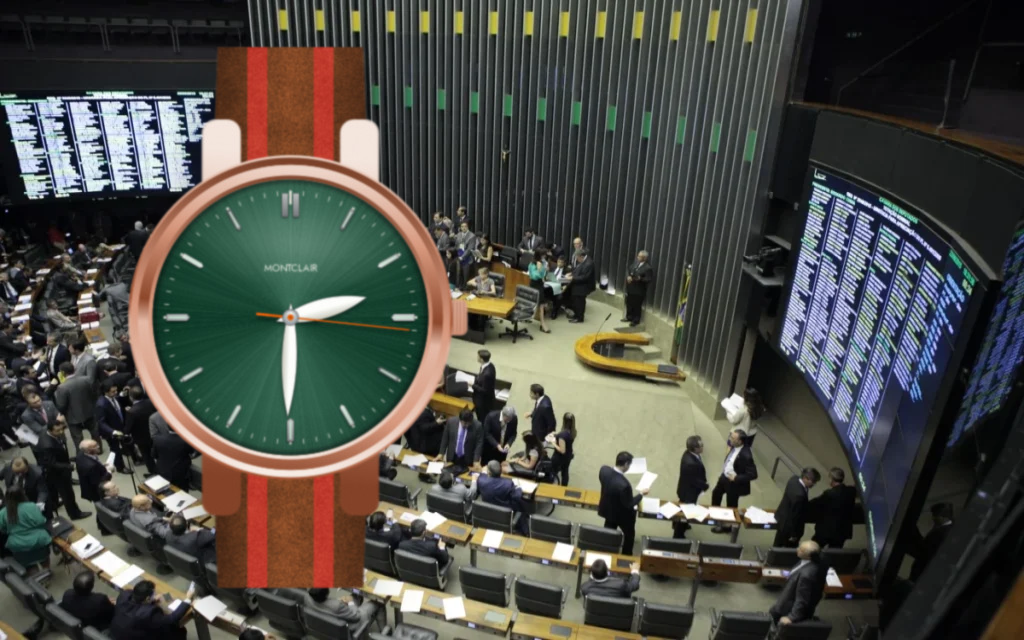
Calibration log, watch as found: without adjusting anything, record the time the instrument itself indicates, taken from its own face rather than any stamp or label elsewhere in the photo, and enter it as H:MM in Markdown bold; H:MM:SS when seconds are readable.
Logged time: **2:30:16**
